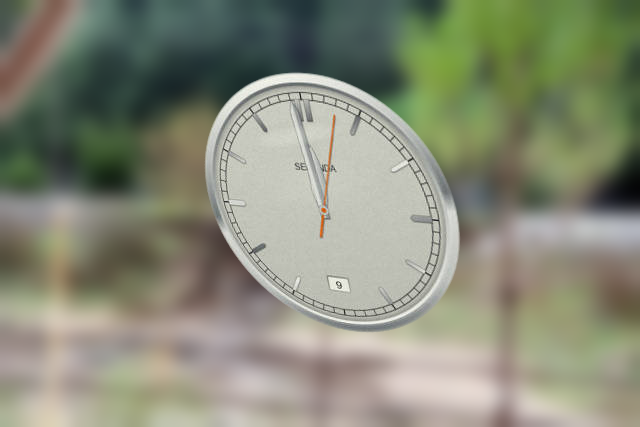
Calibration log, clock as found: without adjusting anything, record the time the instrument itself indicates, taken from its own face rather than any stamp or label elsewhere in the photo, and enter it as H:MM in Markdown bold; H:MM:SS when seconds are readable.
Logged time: **11:59:03**
